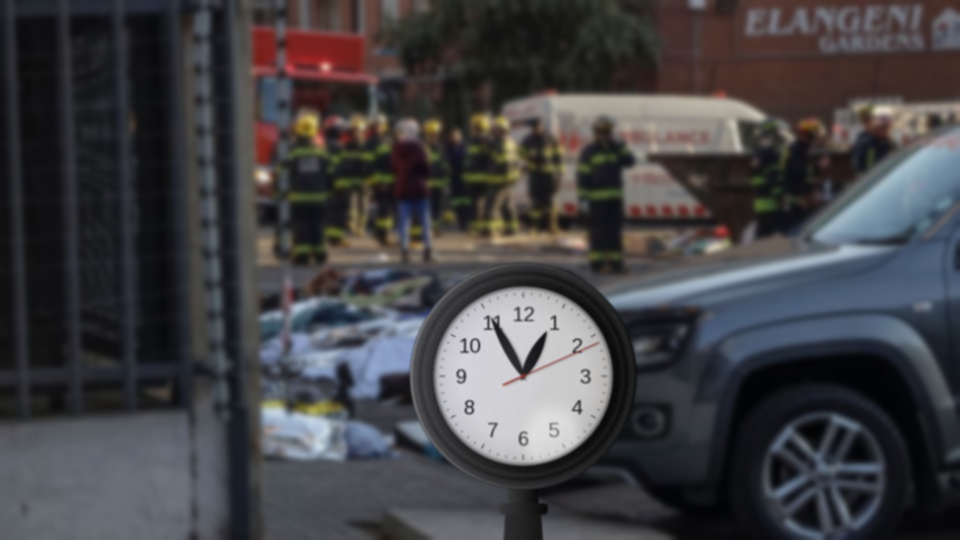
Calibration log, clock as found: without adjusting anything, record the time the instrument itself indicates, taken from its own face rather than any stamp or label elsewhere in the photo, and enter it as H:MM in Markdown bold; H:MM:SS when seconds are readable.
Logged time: **12:55:11**
